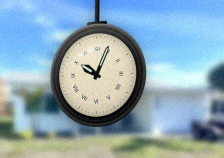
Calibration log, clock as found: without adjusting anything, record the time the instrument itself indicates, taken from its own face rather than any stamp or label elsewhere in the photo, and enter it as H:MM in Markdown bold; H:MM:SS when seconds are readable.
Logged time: **10:04**
